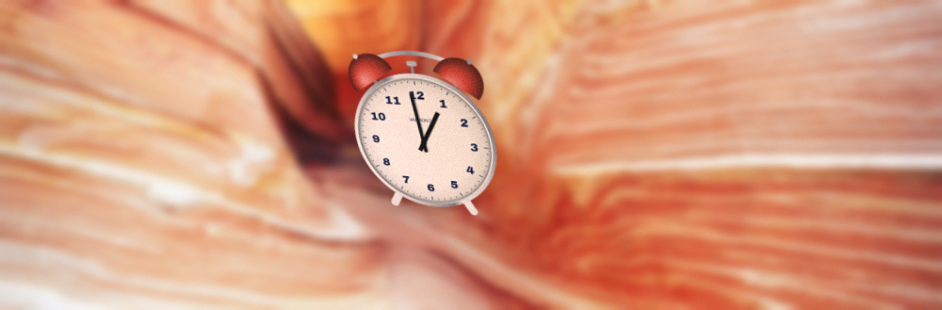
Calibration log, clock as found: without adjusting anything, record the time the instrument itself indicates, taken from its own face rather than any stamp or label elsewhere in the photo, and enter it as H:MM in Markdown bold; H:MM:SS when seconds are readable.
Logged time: **12:59**
